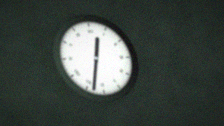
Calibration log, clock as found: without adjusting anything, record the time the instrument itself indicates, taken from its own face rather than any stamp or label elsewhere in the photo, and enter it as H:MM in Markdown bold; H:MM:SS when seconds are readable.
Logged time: **12:33**
